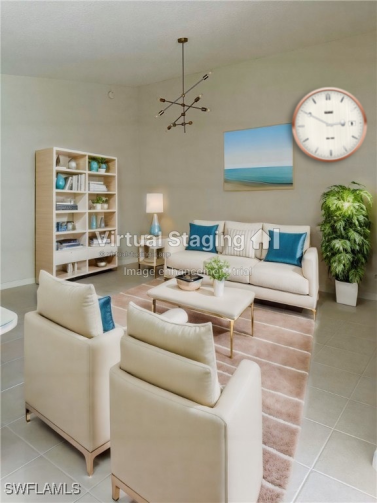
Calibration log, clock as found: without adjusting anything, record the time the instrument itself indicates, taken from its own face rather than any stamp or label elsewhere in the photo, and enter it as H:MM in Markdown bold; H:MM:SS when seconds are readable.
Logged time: **2:50**
